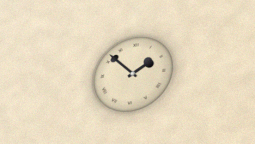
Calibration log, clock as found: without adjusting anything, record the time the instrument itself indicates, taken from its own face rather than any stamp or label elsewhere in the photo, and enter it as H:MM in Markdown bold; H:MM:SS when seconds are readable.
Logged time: **1:52**
